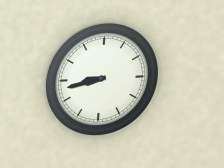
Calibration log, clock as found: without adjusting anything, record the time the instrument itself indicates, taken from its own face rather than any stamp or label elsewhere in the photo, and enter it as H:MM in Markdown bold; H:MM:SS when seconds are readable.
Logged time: **8:43**
